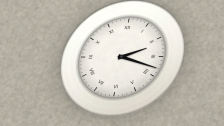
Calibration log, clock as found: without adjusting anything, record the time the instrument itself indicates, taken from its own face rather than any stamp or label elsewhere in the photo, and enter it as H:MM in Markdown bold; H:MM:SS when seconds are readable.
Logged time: **2:18**
